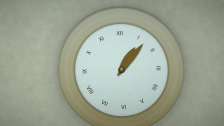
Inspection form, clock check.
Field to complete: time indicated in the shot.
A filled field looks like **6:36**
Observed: **1:07**
